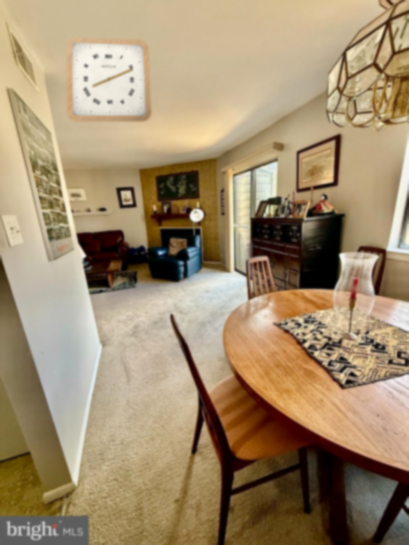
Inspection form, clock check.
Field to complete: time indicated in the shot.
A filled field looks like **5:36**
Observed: **8:11**
